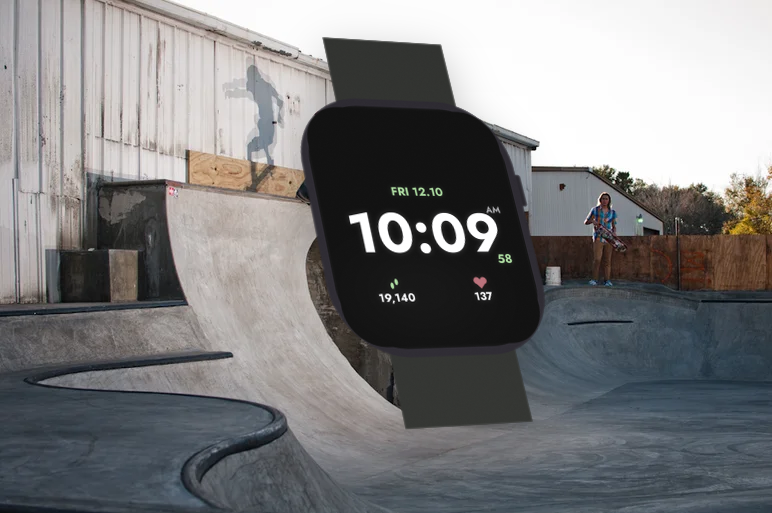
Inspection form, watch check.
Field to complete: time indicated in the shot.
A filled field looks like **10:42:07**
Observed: **10:09:58**
